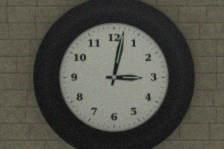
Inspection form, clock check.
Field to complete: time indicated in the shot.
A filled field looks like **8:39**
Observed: **3:02**
